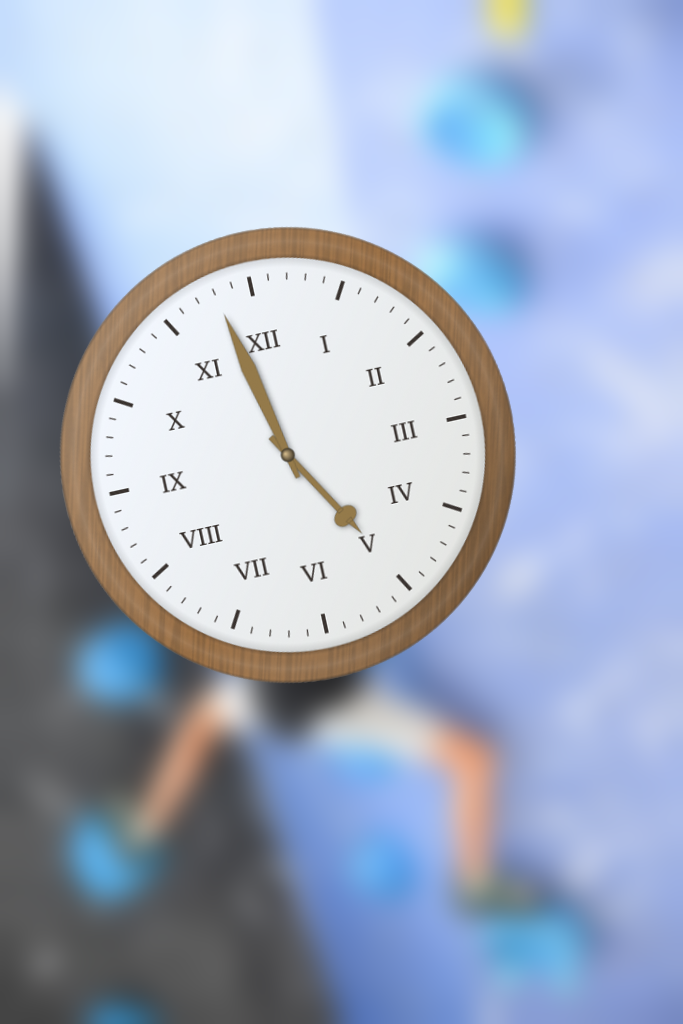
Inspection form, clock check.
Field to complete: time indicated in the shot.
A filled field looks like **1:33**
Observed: **4:58**
